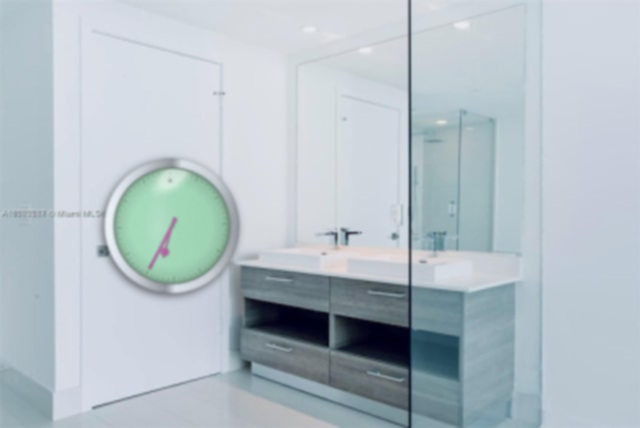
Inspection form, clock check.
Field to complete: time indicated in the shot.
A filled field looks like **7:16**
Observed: **6:35**
